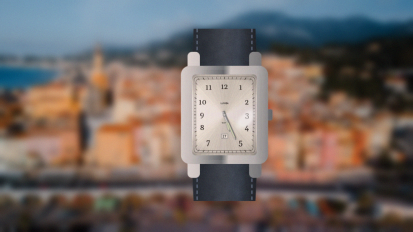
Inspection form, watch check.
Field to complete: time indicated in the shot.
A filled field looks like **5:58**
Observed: **5:26**
